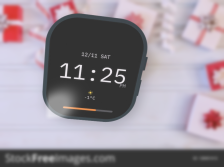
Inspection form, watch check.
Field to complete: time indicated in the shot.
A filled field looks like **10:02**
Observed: **11:25**
